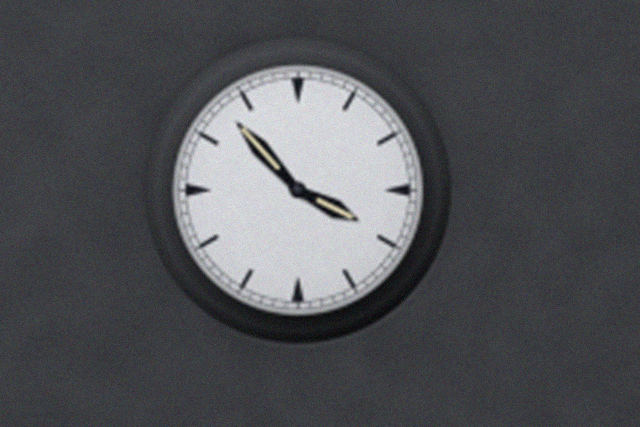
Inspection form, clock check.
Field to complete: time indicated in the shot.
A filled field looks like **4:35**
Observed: **3:53**
